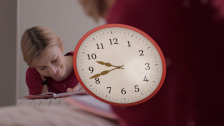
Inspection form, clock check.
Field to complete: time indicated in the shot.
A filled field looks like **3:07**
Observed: **9:42**
